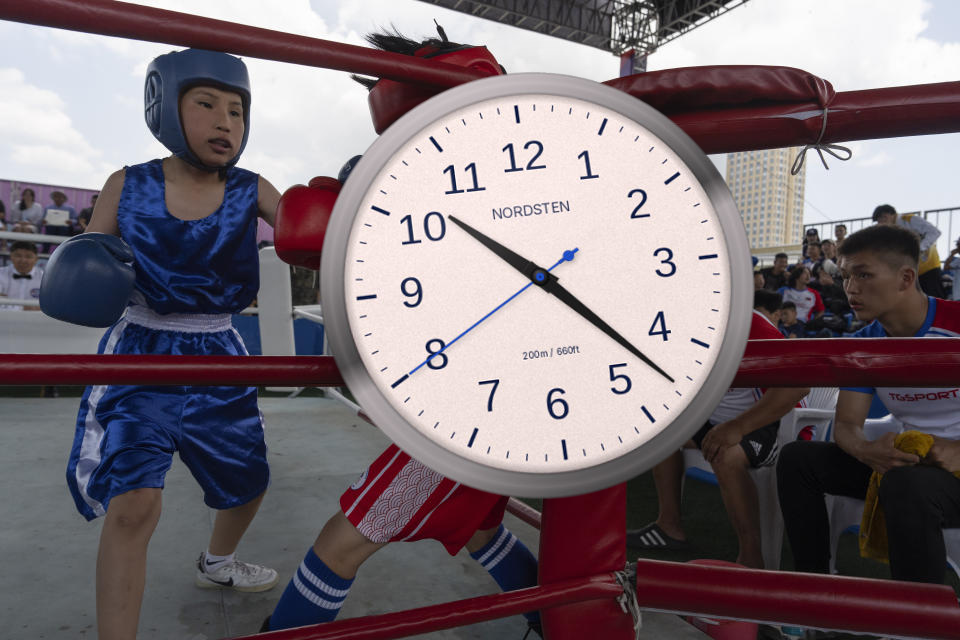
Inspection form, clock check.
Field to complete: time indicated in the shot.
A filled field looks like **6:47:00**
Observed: **10:22:40**
